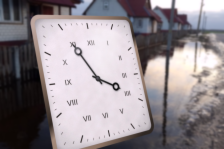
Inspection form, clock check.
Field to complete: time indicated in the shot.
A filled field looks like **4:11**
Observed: **3:55**
